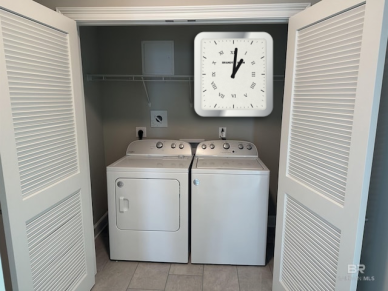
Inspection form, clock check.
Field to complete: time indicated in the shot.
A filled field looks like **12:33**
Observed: **1:01**
